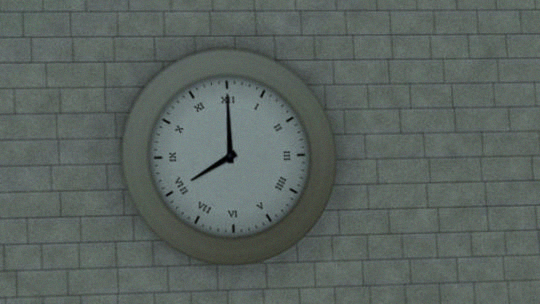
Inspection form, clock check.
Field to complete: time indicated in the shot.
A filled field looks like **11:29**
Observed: **8:00**
